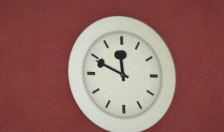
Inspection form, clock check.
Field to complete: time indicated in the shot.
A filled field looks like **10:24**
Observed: **11:49**
